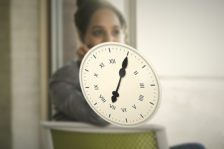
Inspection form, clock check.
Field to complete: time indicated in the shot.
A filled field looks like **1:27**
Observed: **7:05**
